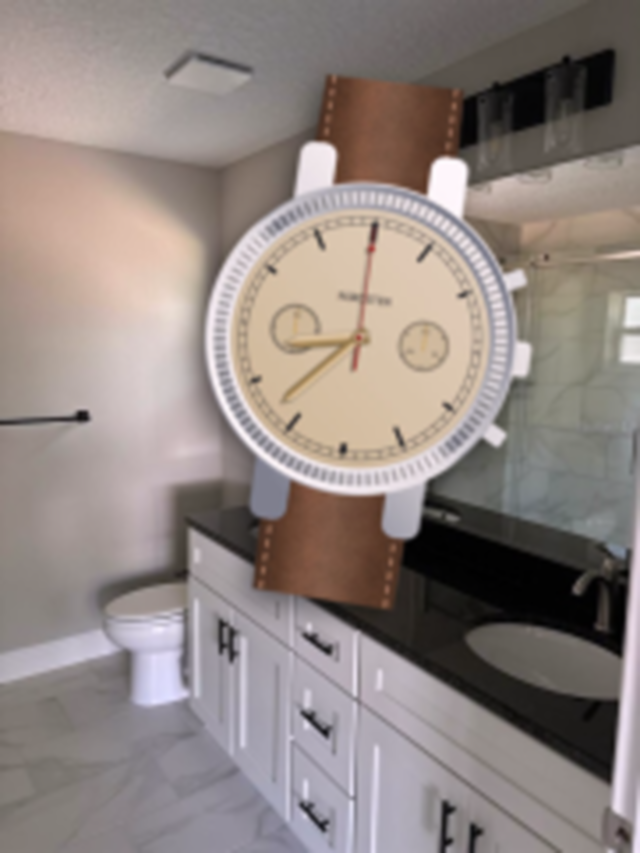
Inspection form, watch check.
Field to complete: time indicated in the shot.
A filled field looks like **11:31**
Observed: **8:37**
